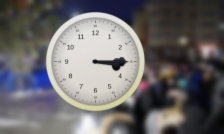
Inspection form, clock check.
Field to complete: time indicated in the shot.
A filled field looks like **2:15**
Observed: **3:15**
